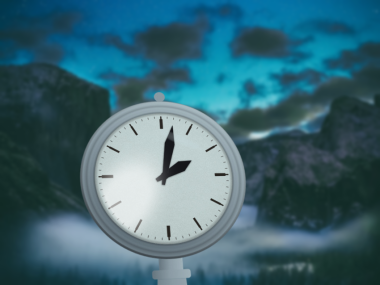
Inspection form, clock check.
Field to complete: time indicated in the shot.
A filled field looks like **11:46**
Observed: **2:02**
